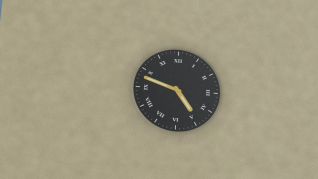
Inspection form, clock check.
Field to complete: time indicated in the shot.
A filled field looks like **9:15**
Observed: **4:48**
